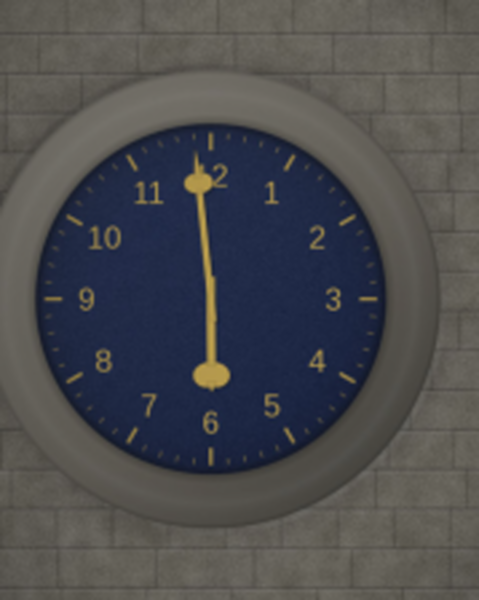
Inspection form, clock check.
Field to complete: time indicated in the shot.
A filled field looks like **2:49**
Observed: **5:59**
